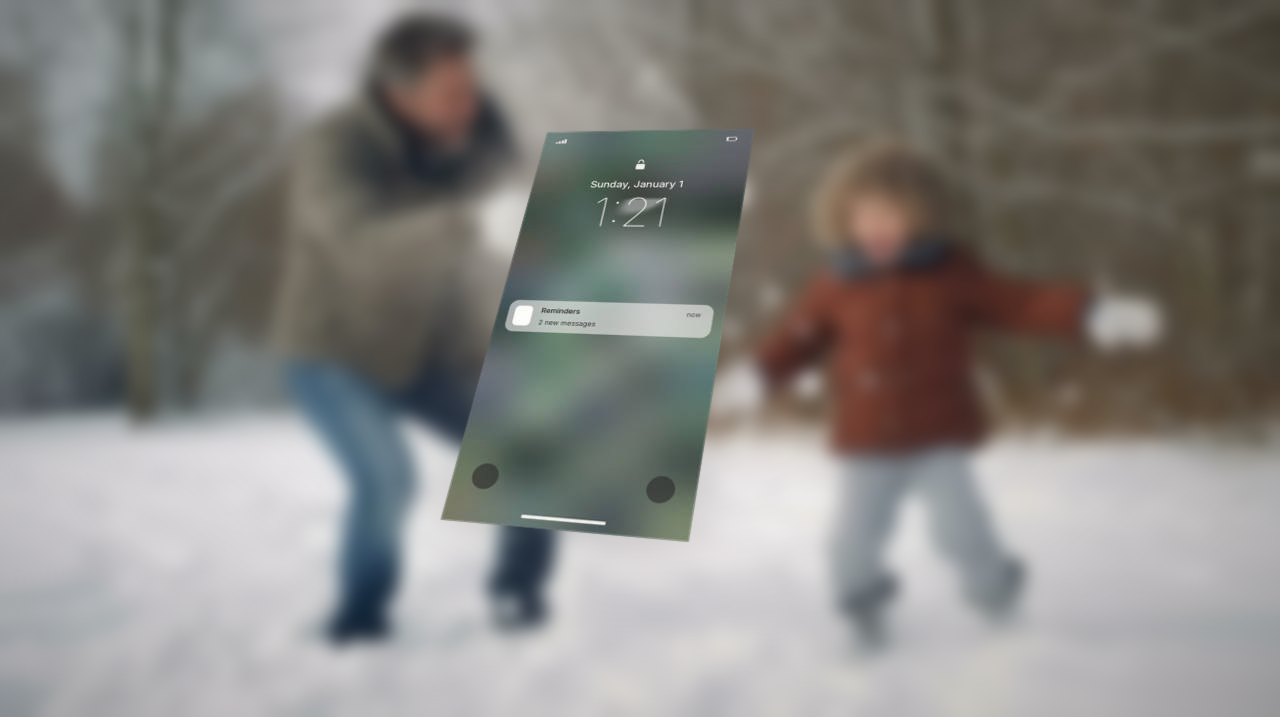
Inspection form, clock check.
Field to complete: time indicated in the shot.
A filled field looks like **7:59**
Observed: **1:21**
